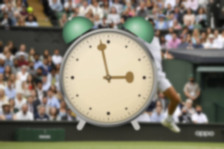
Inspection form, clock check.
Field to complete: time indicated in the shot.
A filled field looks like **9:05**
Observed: **2:58**
